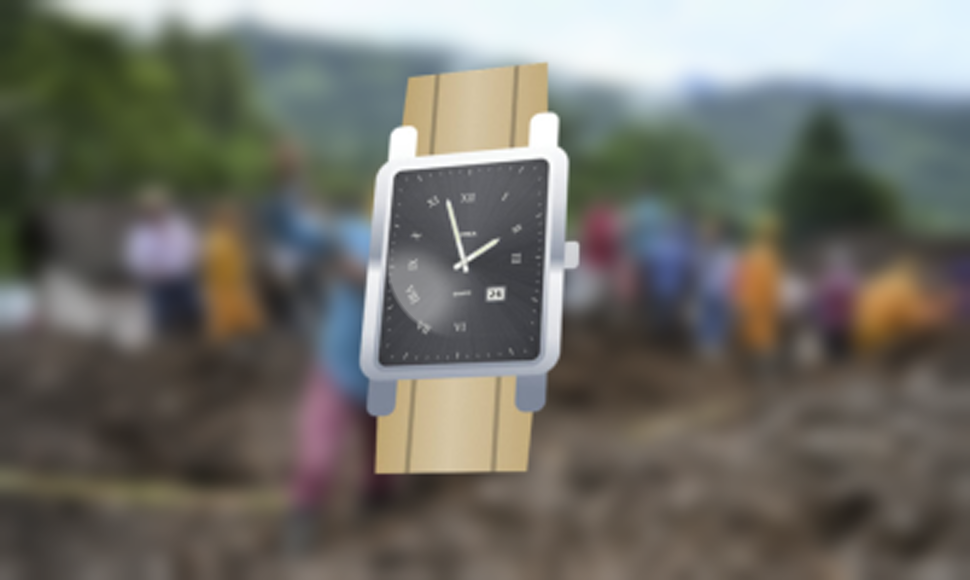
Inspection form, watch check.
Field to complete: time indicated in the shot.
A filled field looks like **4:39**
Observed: **1:57**
